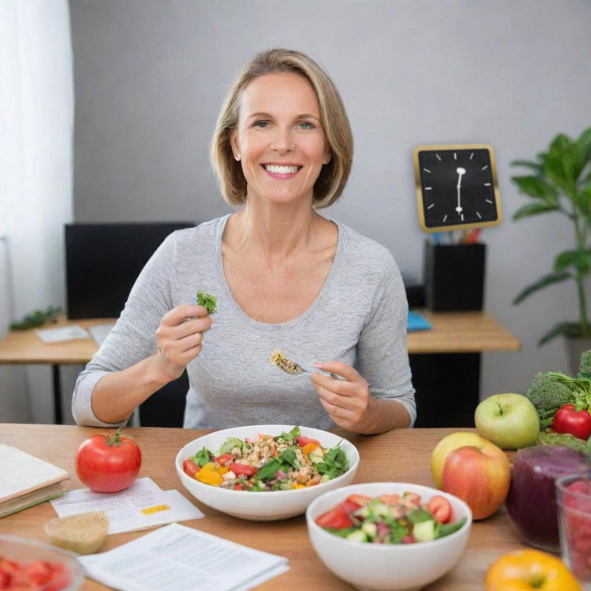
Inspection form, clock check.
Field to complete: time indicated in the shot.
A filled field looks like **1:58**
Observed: **12:31**
